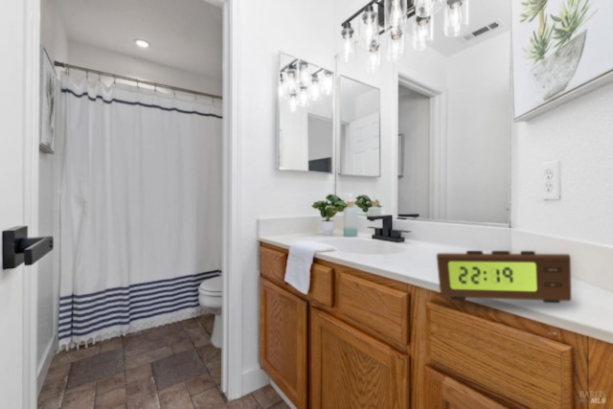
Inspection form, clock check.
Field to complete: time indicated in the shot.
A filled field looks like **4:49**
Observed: **22:19**
